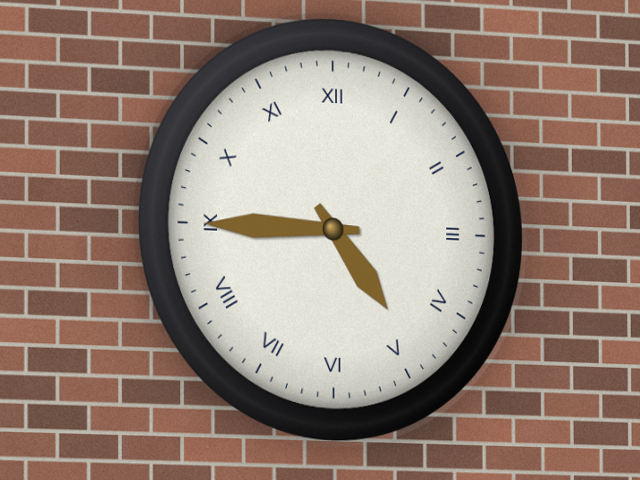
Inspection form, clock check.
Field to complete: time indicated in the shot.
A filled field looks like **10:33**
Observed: **4:45**
